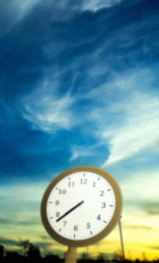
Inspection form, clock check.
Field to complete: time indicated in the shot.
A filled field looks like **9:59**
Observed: **7:38**
